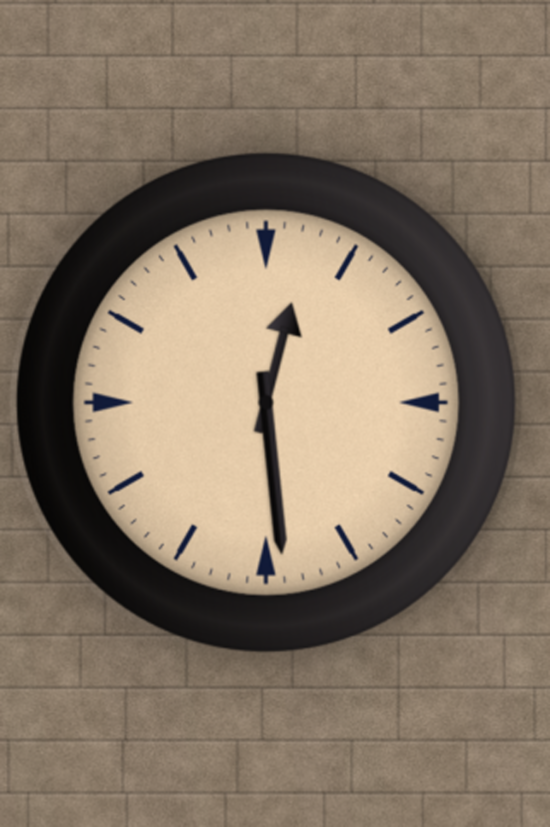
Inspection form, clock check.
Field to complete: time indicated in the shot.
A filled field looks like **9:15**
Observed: **12:29**
